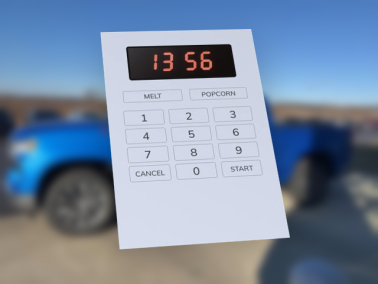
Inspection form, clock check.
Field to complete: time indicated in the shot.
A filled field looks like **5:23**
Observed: **13:56**
